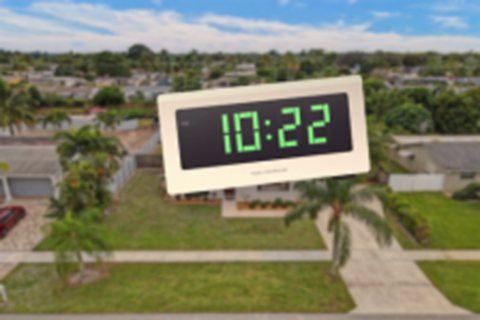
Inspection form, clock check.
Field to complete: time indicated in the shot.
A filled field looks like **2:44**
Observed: **10:22**
